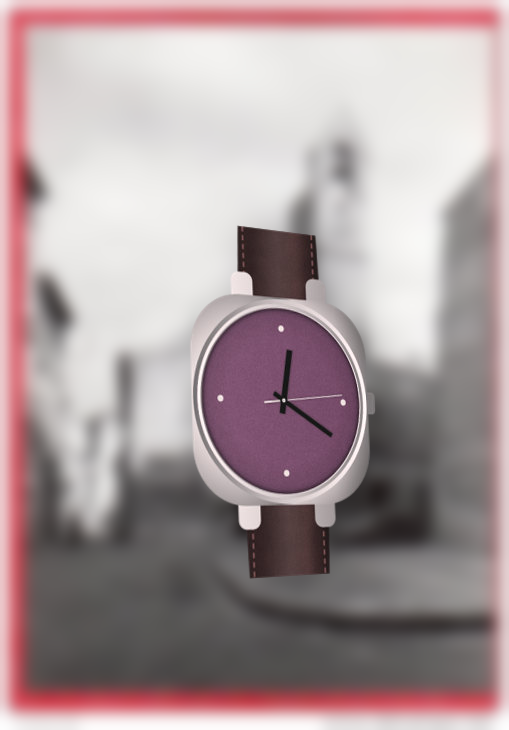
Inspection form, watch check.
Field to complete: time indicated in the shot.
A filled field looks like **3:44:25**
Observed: **12:20:14**
